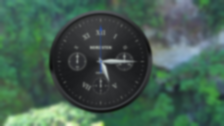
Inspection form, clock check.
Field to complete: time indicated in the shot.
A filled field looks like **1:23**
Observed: **5:15**
